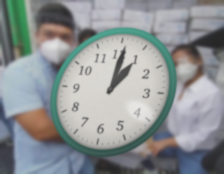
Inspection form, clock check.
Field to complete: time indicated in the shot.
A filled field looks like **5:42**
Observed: **1:01**
